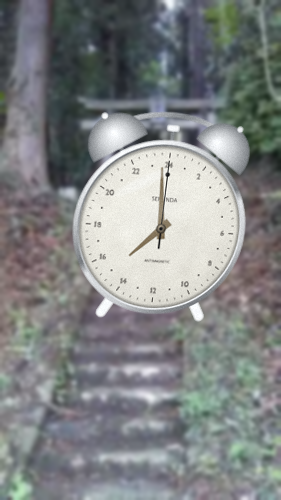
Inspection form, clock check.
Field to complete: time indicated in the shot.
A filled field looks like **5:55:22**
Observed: **14:59:00**
